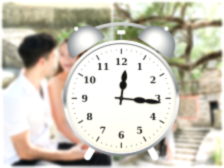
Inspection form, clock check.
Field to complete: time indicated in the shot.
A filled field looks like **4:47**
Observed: **12:16**
